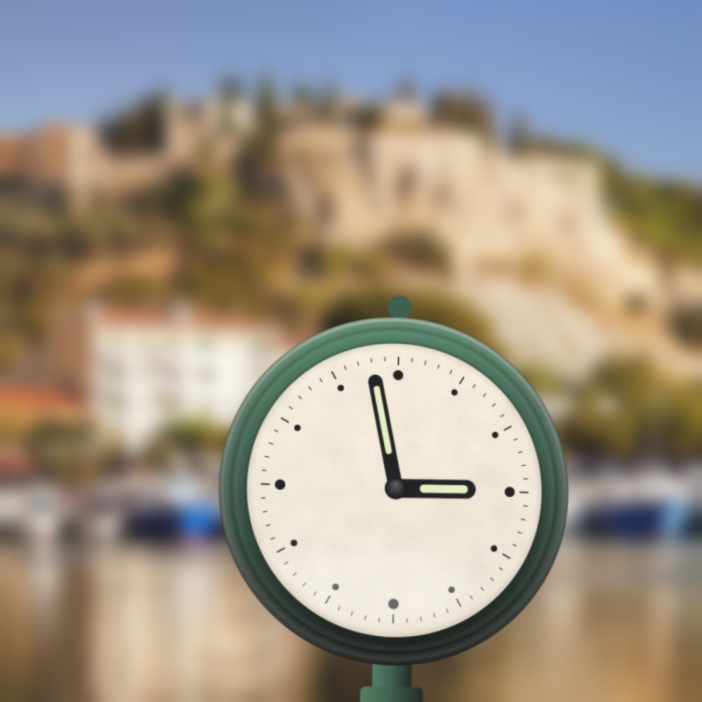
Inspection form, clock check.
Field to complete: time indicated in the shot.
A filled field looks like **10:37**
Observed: **2:58**
